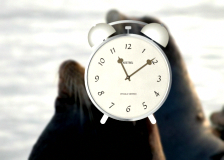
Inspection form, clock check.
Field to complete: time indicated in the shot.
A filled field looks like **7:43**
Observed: **11:09**
